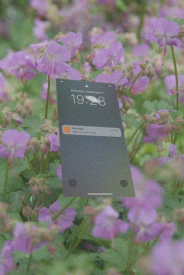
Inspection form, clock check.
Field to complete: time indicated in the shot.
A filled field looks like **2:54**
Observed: **19:28**
